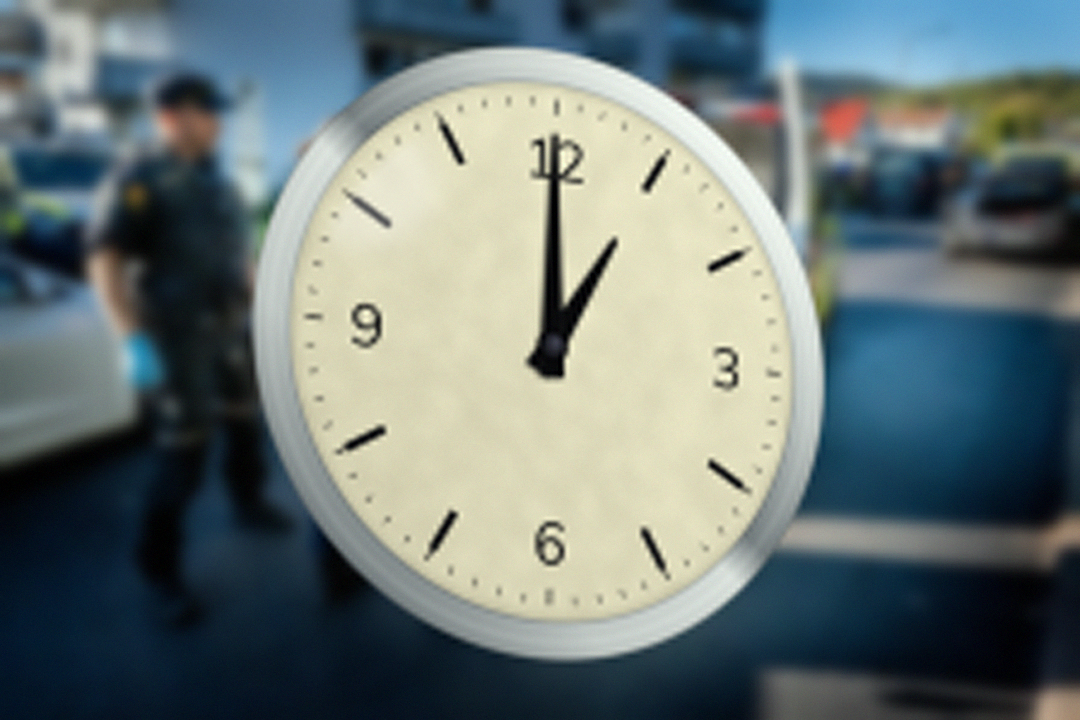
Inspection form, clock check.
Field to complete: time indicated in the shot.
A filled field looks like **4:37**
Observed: **1:00**
